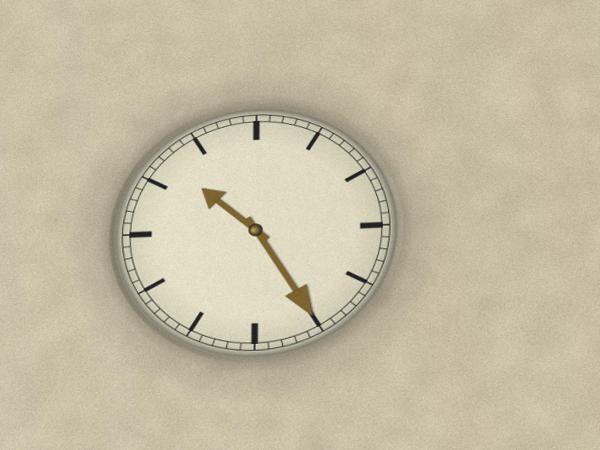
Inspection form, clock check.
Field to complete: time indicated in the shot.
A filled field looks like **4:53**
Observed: **10:25**
